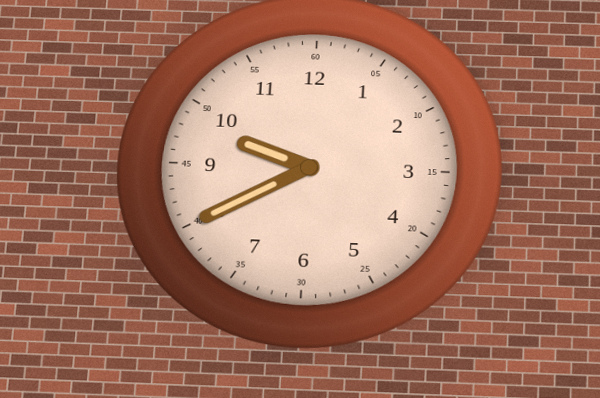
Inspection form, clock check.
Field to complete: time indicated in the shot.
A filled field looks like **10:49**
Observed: **9:40**
